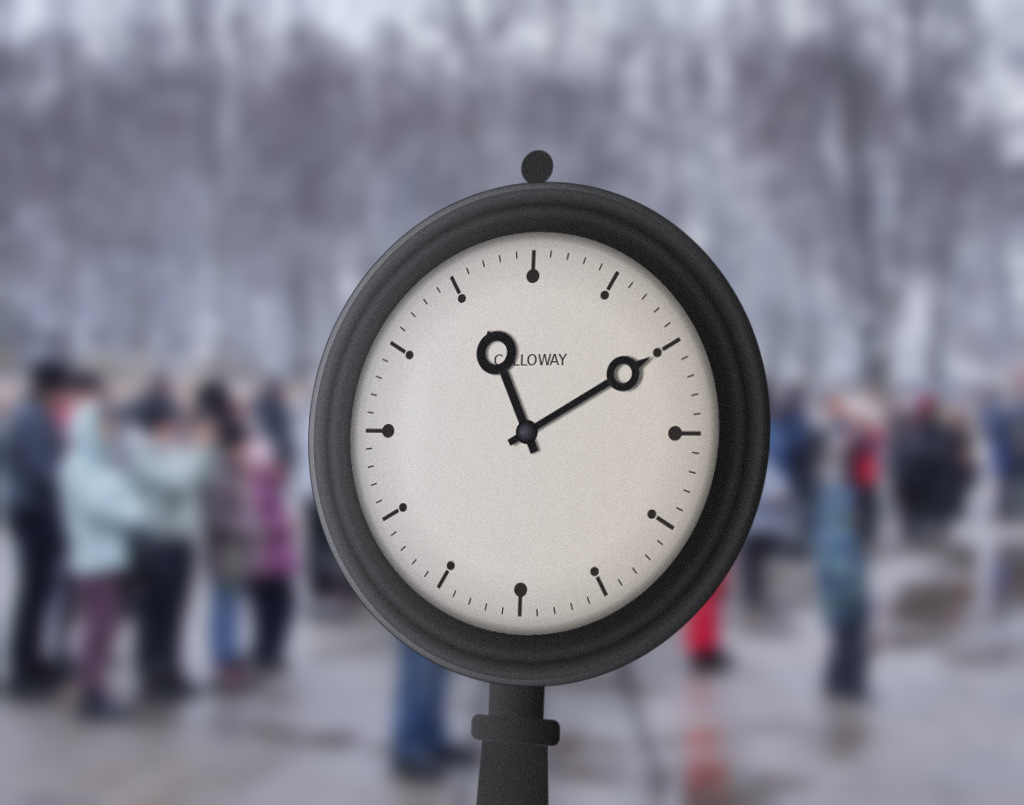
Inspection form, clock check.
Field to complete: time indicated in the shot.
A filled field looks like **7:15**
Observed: **11:10**
